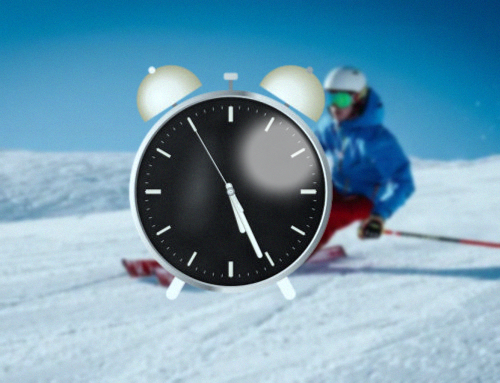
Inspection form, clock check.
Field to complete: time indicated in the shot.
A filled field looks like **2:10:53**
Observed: **5:25:55**
